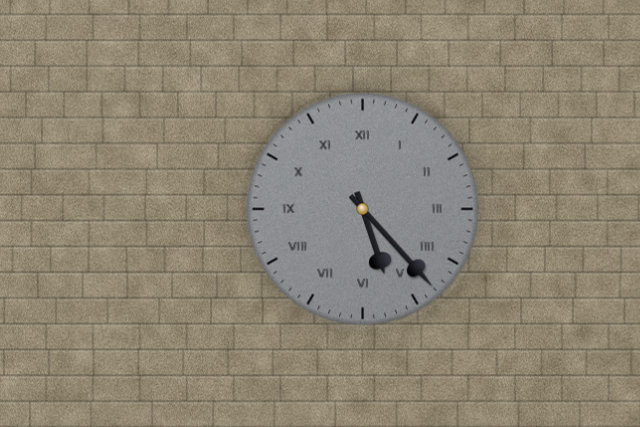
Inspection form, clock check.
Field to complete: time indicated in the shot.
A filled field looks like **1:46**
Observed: **5:23**
